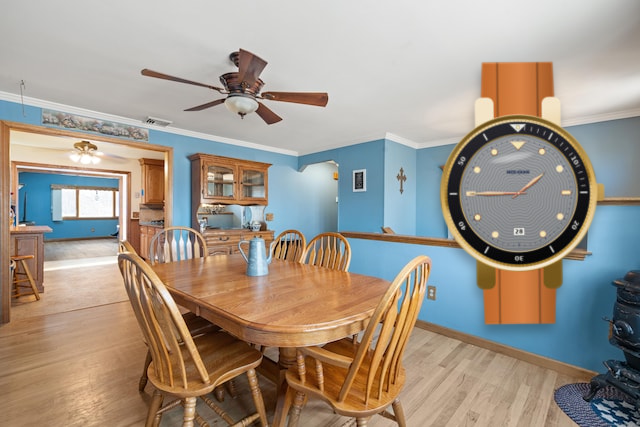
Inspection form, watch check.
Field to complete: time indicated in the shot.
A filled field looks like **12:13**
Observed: **1:45**
